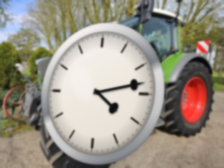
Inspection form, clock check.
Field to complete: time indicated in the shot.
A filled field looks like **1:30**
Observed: **4:13**
